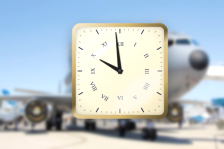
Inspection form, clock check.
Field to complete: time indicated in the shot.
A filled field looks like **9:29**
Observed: **9:59**
